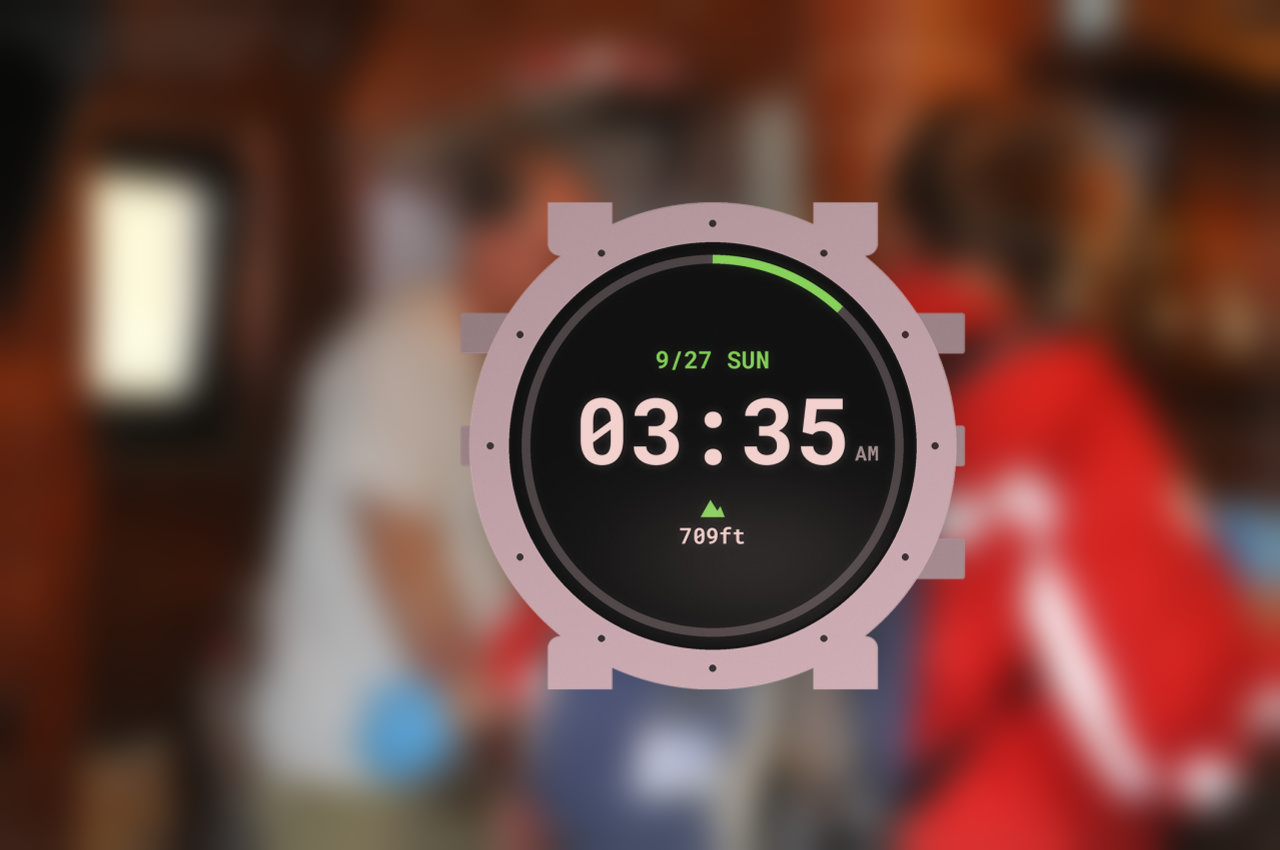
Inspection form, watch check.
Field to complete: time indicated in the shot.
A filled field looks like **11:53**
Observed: **3:35**
